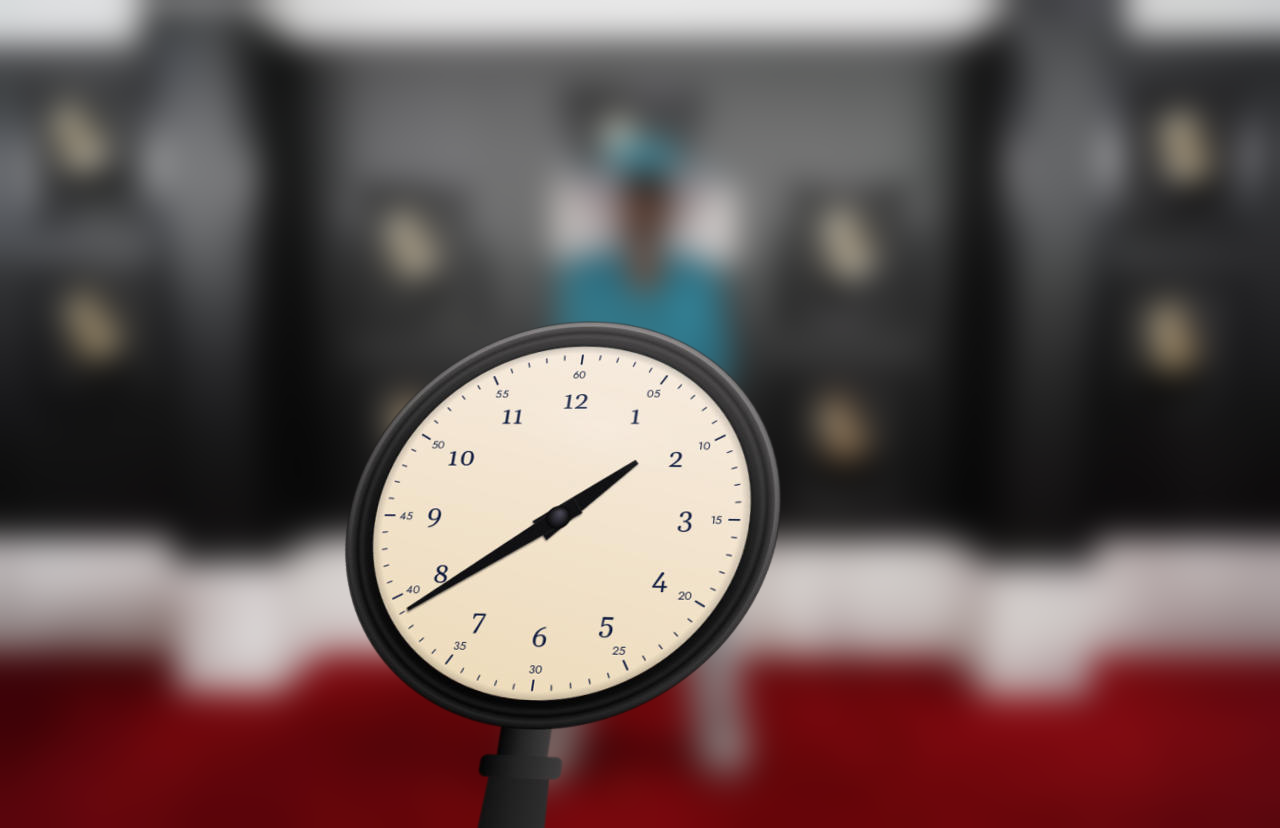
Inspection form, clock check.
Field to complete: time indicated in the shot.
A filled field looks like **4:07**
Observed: **1:39**
